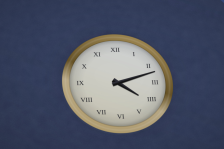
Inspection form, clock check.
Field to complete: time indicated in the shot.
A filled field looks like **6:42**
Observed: **4:12**
